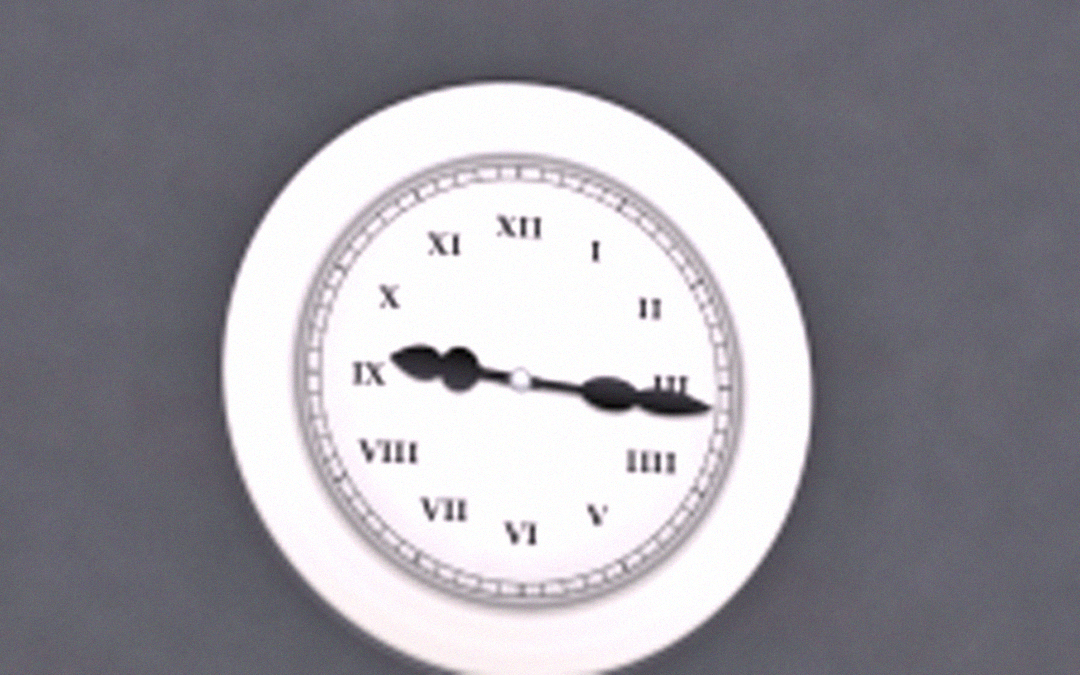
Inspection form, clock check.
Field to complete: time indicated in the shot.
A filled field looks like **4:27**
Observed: **9:16**
